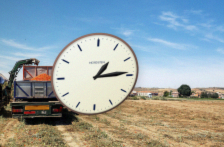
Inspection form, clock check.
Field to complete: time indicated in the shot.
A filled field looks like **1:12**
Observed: **1:14**
